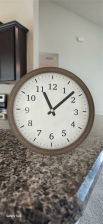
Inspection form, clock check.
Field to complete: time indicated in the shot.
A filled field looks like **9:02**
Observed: **11:08**
